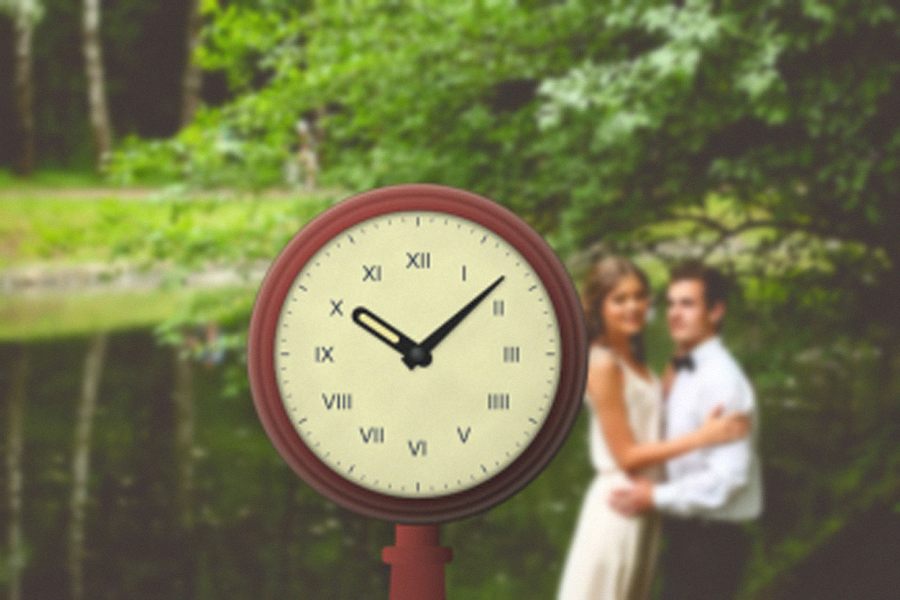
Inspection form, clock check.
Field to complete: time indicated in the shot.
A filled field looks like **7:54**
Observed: **10:08**
